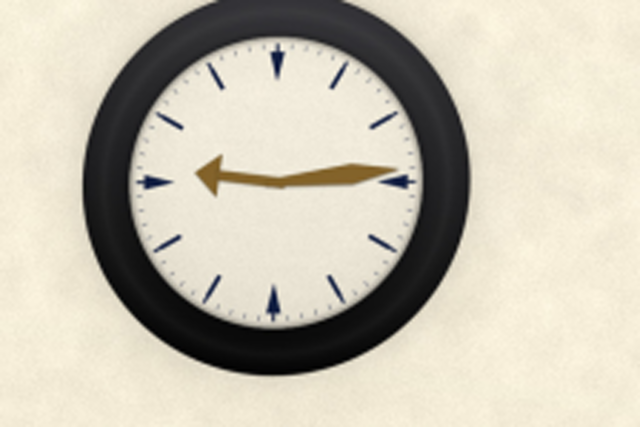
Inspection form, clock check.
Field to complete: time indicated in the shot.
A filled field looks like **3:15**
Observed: **9:14**
